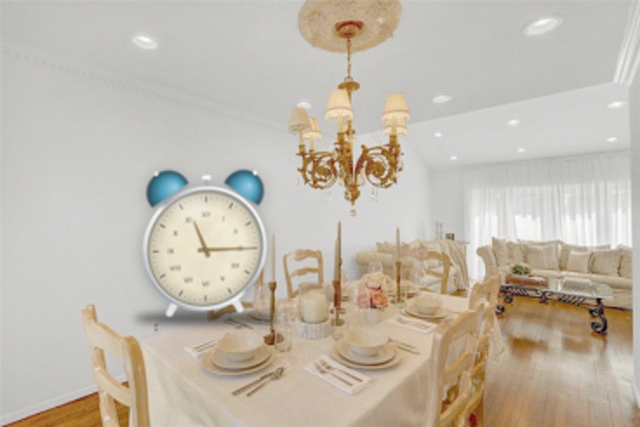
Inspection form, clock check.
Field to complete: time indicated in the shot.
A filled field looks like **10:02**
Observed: **11:15**
